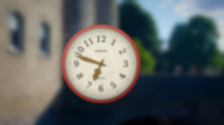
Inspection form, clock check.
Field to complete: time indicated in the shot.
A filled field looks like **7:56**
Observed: **6:48**
